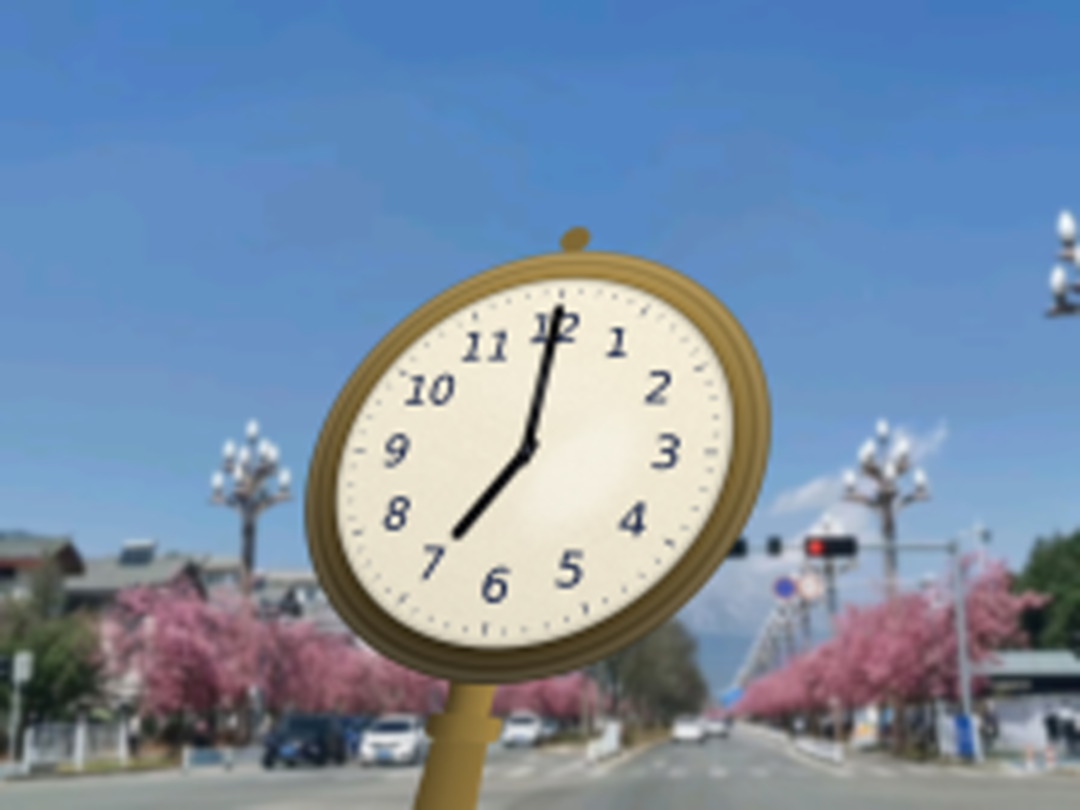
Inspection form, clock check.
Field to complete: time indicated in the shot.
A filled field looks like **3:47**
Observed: **7:00**
